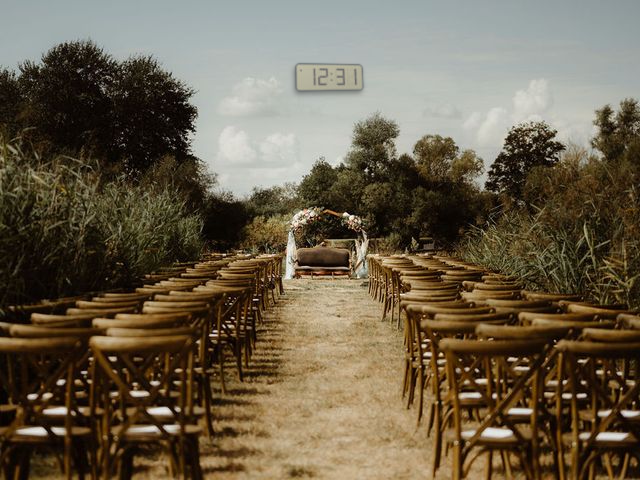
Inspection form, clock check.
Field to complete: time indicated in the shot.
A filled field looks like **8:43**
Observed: **12:31**
